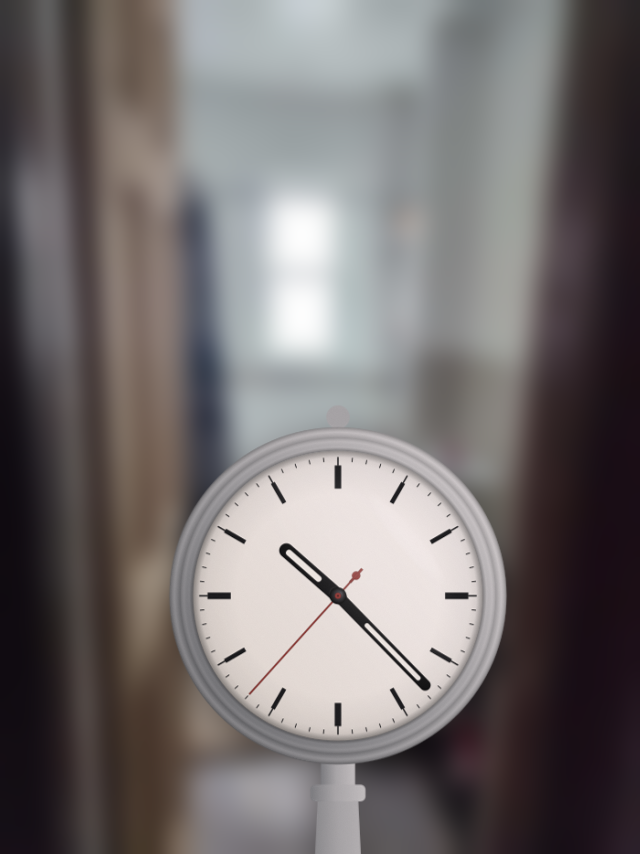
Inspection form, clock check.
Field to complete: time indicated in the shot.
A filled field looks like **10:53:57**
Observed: **10:22:37**
